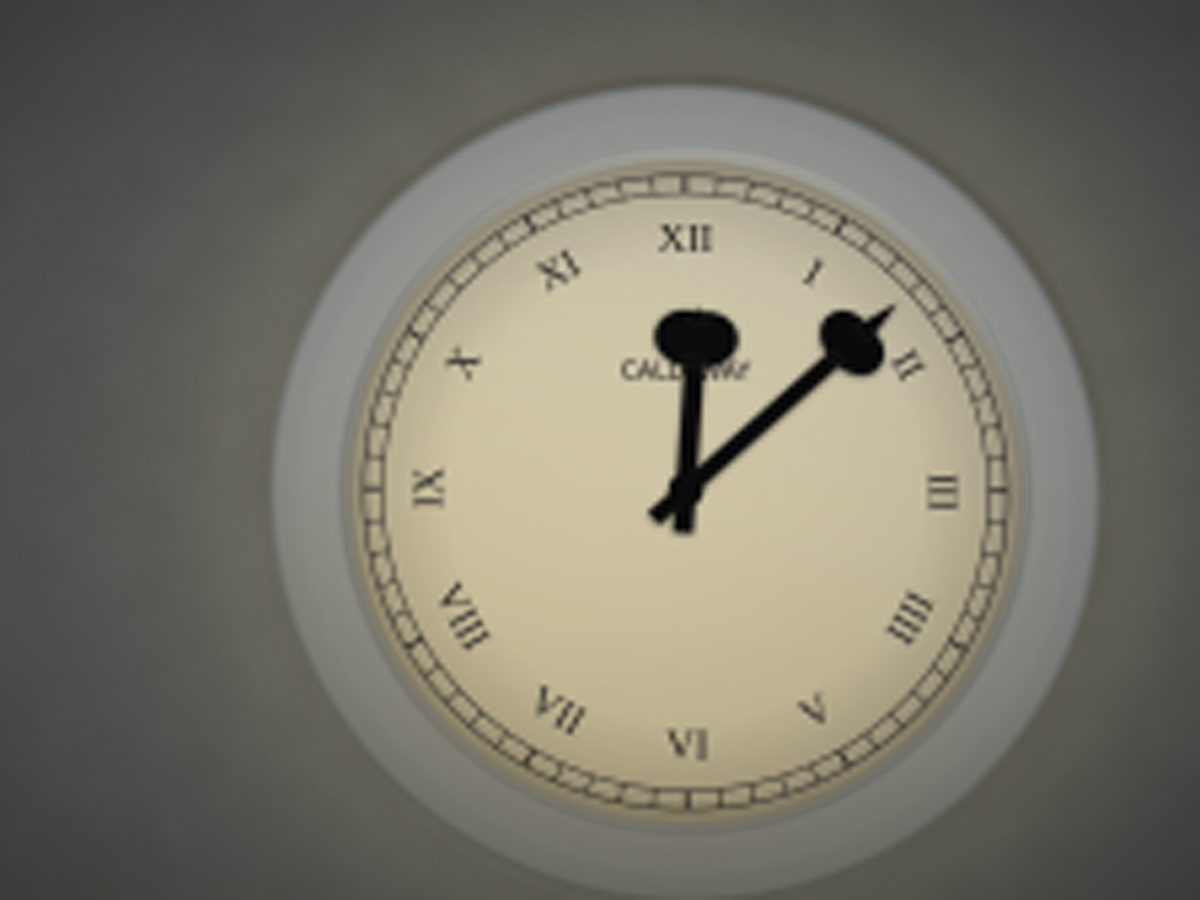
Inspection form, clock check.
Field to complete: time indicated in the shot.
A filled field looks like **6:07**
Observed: **12:08**
